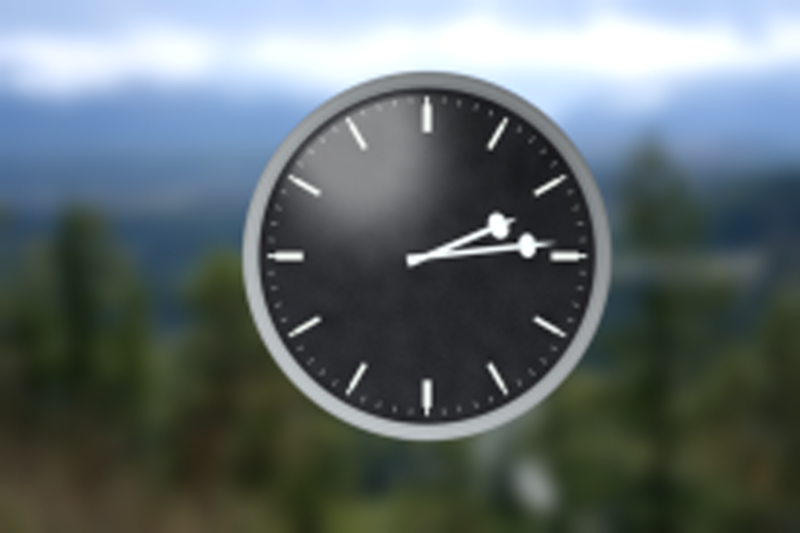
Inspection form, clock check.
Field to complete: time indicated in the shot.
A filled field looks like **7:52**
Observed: **2:14**
